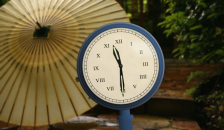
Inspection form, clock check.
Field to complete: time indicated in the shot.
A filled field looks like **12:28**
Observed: **11:30**
